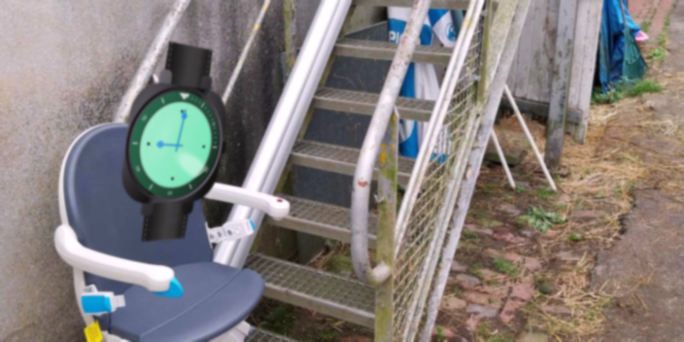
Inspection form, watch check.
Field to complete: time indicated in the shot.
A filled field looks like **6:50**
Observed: **9:01**
